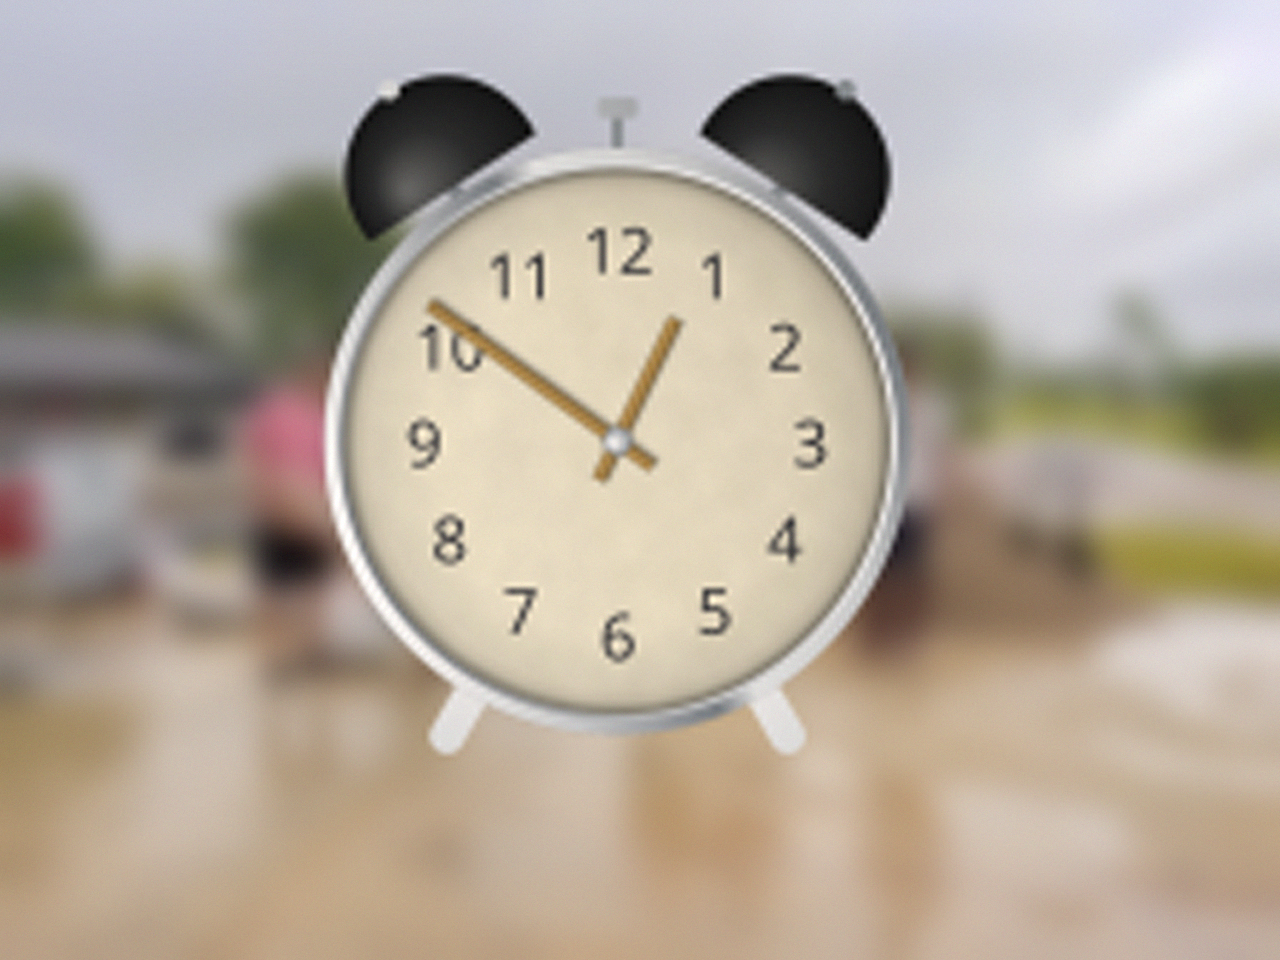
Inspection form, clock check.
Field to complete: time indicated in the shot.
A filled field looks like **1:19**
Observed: **12:51**
